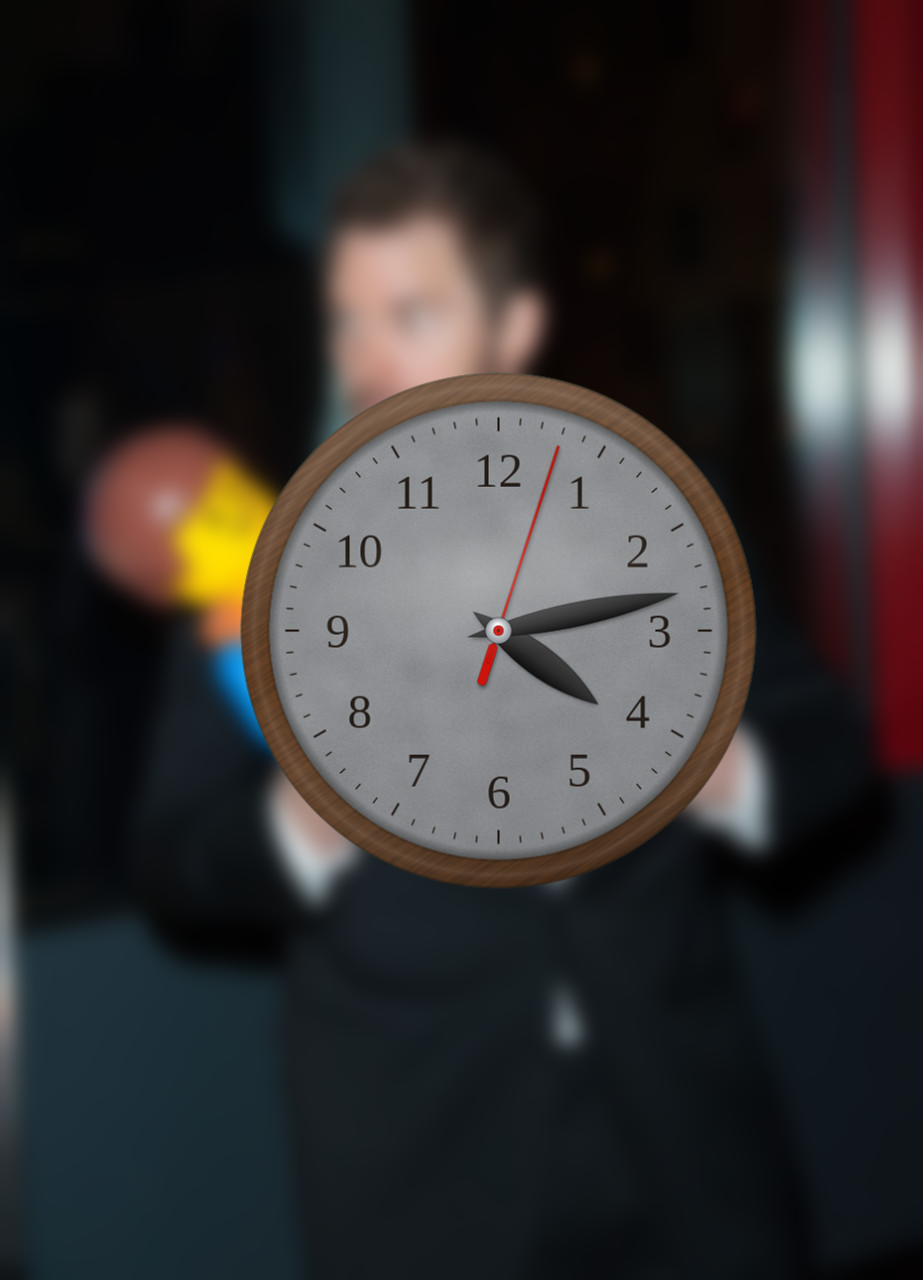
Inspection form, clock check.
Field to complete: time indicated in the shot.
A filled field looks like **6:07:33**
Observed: **4:13:03**
